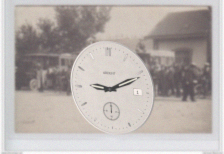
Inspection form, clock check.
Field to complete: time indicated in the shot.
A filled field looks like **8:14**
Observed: **9:11**
